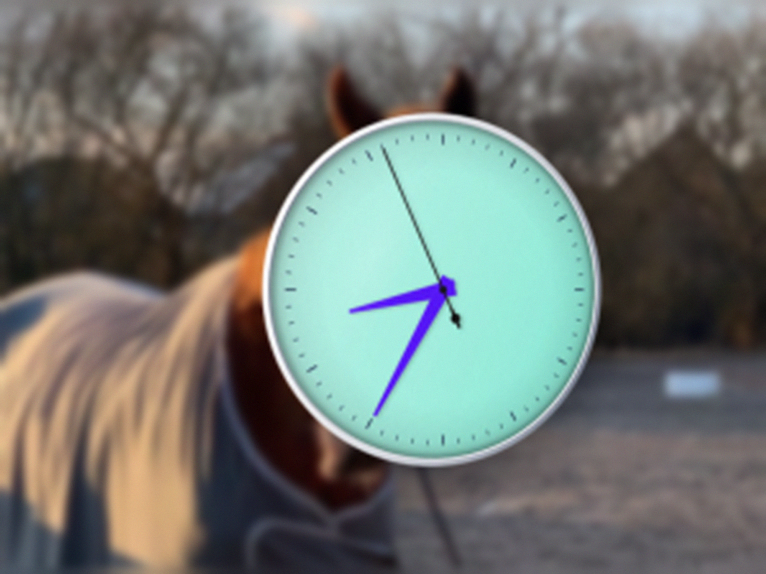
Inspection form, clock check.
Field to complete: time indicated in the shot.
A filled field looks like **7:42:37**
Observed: **8:34:56**
